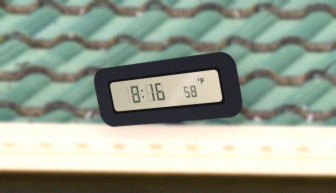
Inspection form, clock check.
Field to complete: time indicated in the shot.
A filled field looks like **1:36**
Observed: **8:16**
